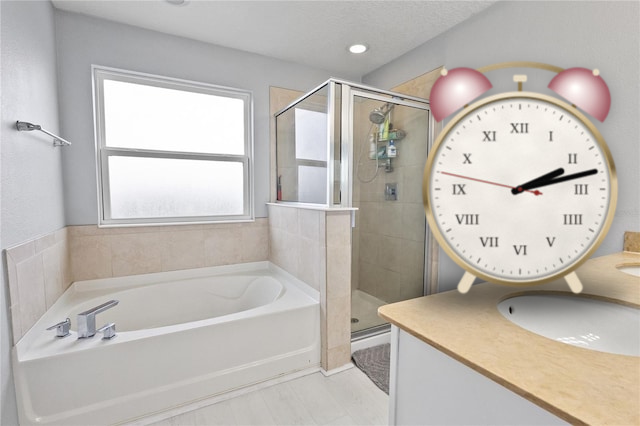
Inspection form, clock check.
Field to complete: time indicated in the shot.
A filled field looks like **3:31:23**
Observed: **2:12:47**
